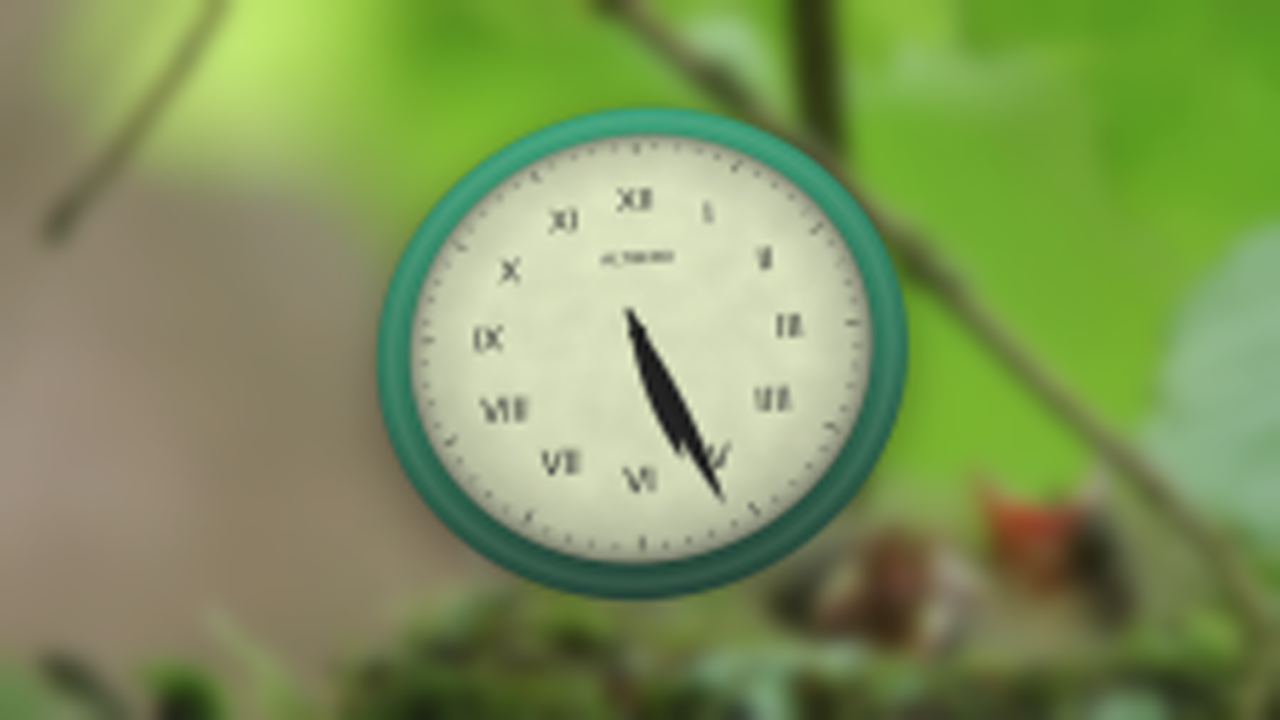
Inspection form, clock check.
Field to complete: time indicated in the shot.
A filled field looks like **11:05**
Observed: **5:26**
